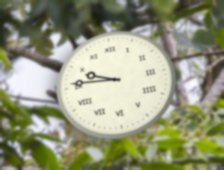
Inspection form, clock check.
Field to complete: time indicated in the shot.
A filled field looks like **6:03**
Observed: **9:46**
